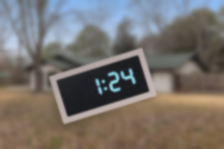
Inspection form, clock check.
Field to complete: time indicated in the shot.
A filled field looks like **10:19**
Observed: **1:24**
